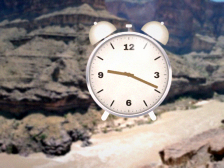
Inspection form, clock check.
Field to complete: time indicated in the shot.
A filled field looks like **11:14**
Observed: **9:19**
